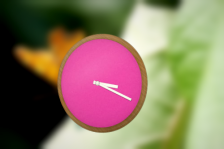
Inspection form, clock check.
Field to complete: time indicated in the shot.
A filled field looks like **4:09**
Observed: **3:19**
